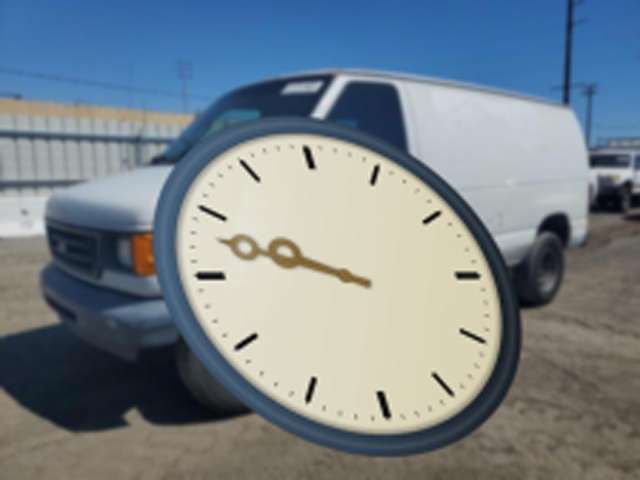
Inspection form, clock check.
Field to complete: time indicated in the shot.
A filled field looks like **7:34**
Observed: **9:48**
